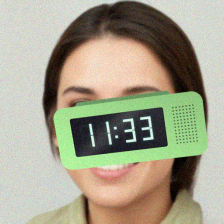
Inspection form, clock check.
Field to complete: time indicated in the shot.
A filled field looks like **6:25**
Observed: **11:33**
